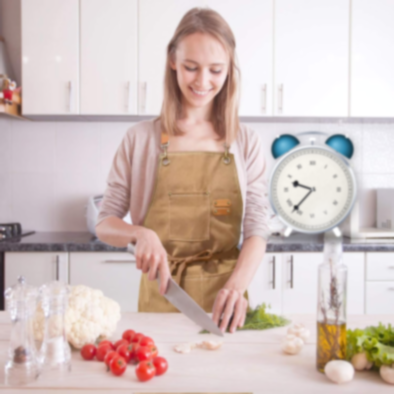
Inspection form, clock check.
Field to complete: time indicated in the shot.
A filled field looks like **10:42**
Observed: **9:37**
